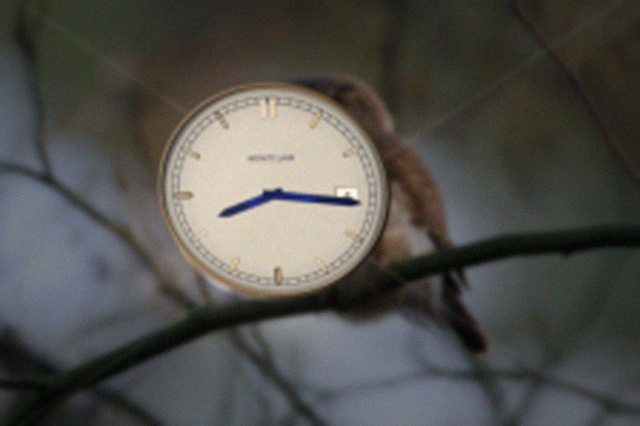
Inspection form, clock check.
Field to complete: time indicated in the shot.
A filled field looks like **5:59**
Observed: **8:16**
